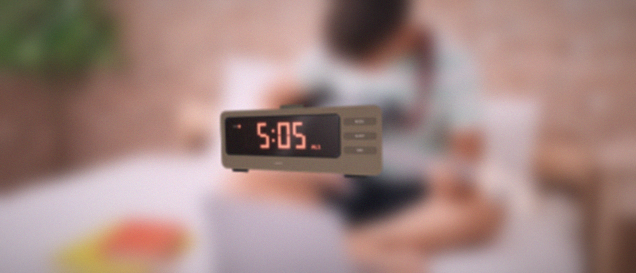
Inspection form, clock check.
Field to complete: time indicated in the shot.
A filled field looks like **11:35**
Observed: **5:05**
